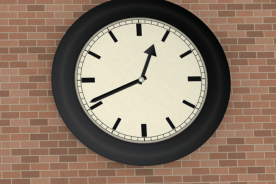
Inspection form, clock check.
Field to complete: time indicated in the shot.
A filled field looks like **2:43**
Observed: **12:41**
